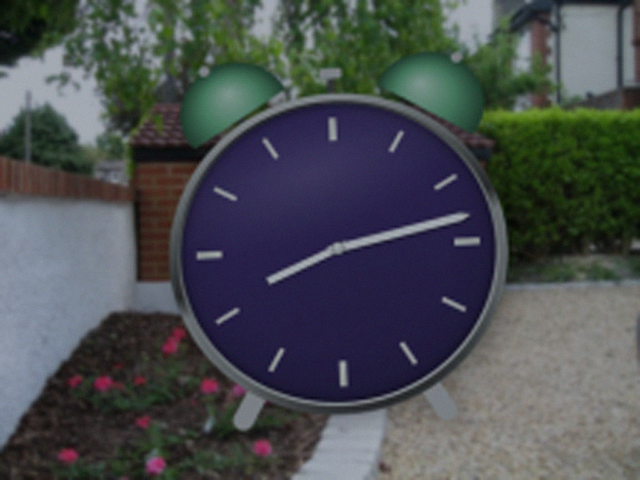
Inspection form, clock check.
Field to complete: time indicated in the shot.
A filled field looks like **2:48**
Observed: **8:13**
